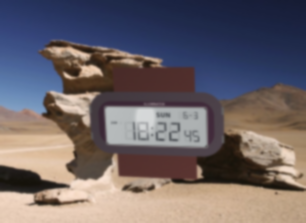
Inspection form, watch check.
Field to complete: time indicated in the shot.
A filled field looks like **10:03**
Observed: **18:22**
